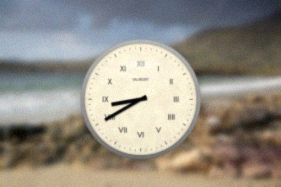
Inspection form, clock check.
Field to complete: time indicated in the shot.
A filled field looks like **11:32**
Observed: **8:40**
